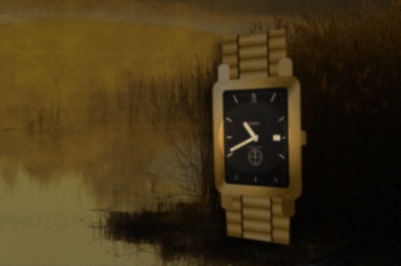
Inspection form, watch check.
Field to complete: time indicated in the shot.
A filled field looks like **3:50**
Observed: **10:41**
